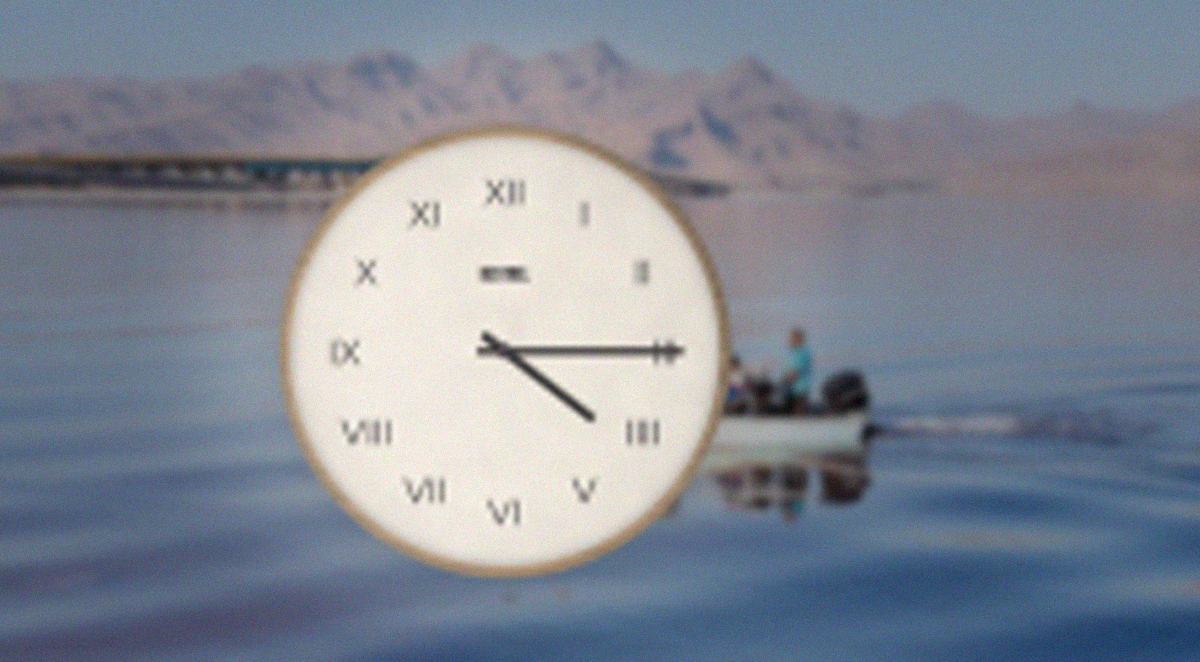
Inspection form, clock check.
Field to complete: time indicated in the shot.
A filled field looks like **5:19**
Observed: **4:15**
